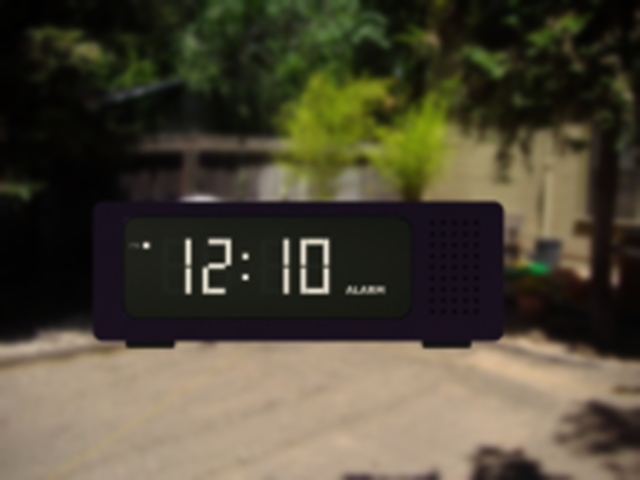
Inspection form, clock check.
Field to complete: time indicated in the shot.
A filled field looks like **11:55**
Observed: **12:10**
